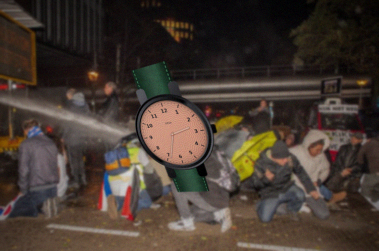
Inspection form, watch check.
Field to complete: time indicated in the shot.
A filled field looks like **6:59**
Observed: **2:34**
